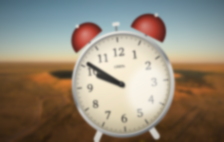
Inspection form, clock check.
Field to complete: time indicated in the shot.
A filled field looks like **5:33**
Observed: **9:51**
